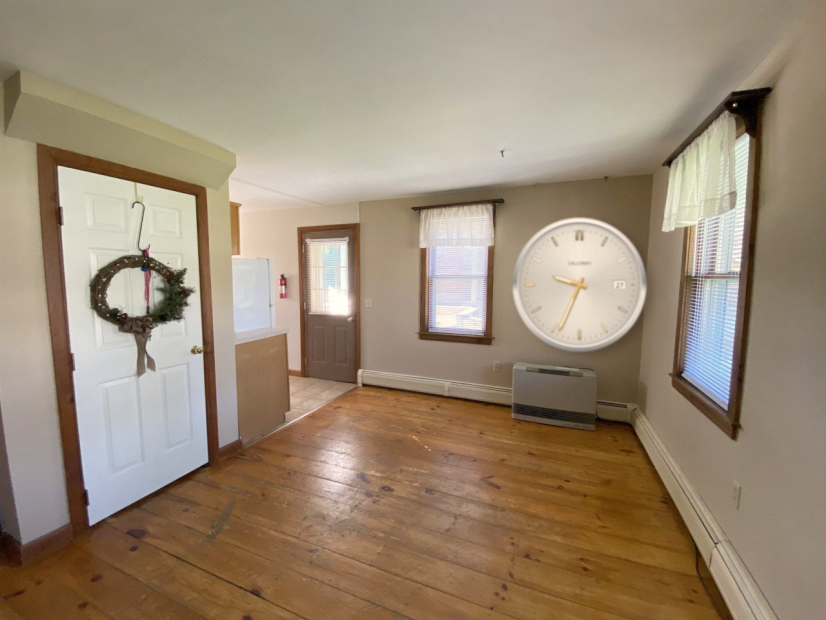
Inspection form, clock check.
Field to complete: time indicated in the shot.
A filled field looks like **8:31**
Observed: **9:34**
